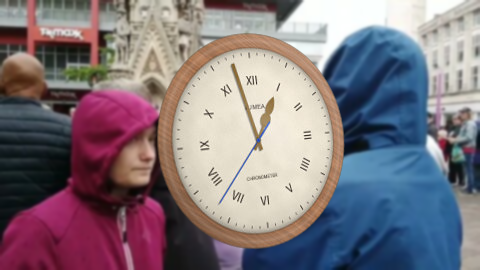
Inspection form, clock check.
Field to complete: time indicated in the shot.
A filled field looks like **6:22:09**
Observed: **12:57:37**
